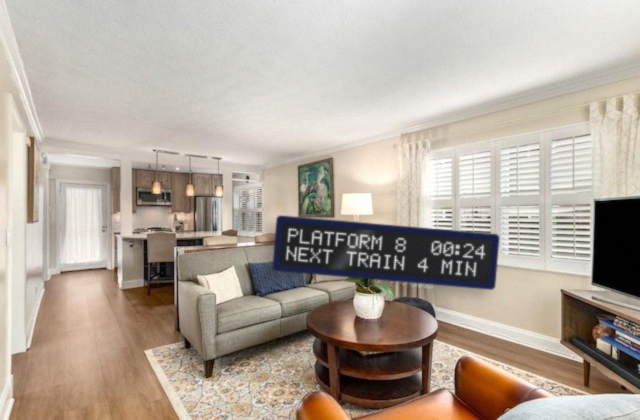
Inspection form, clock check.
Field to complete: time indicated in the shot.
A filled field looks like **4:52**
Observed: **0:24**
